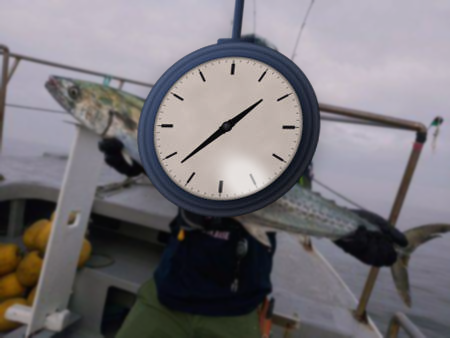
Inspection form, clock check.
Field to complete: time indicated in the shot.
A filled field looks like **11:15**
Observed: **1:38**
